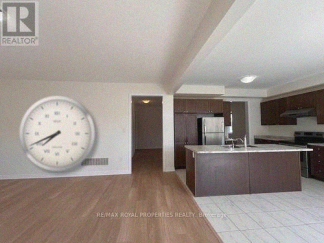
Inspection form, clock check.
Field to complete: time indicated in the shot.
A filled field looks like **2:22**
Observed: **7:41**
